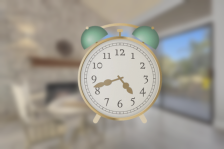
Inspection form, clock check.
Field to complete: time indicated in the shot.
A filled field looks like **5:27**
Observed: **4:42**
